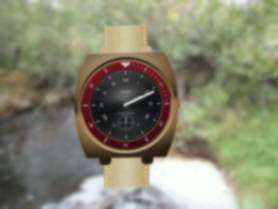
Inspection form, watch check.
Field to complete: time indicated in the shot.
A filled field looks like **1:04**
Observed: **2:11**
